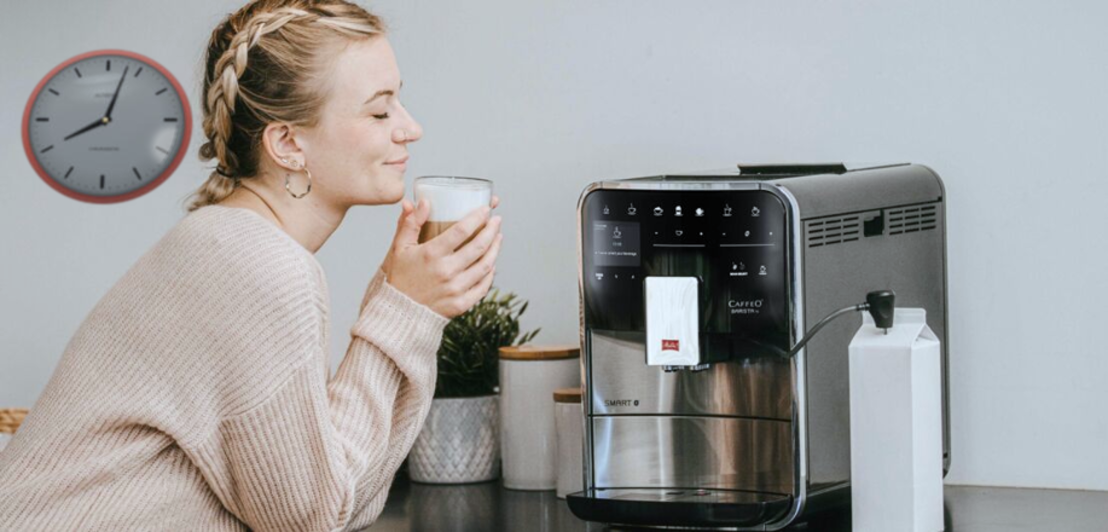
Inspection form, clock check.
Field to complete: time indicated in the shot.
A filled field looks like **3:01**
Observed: **8:03**
